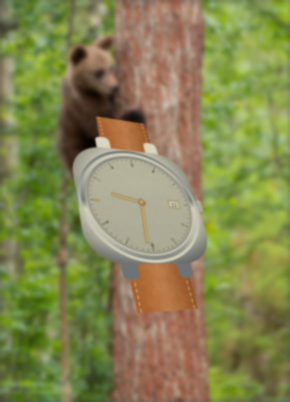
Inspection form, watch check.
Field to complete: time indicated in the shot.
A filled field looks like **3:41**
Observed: **9:31**
